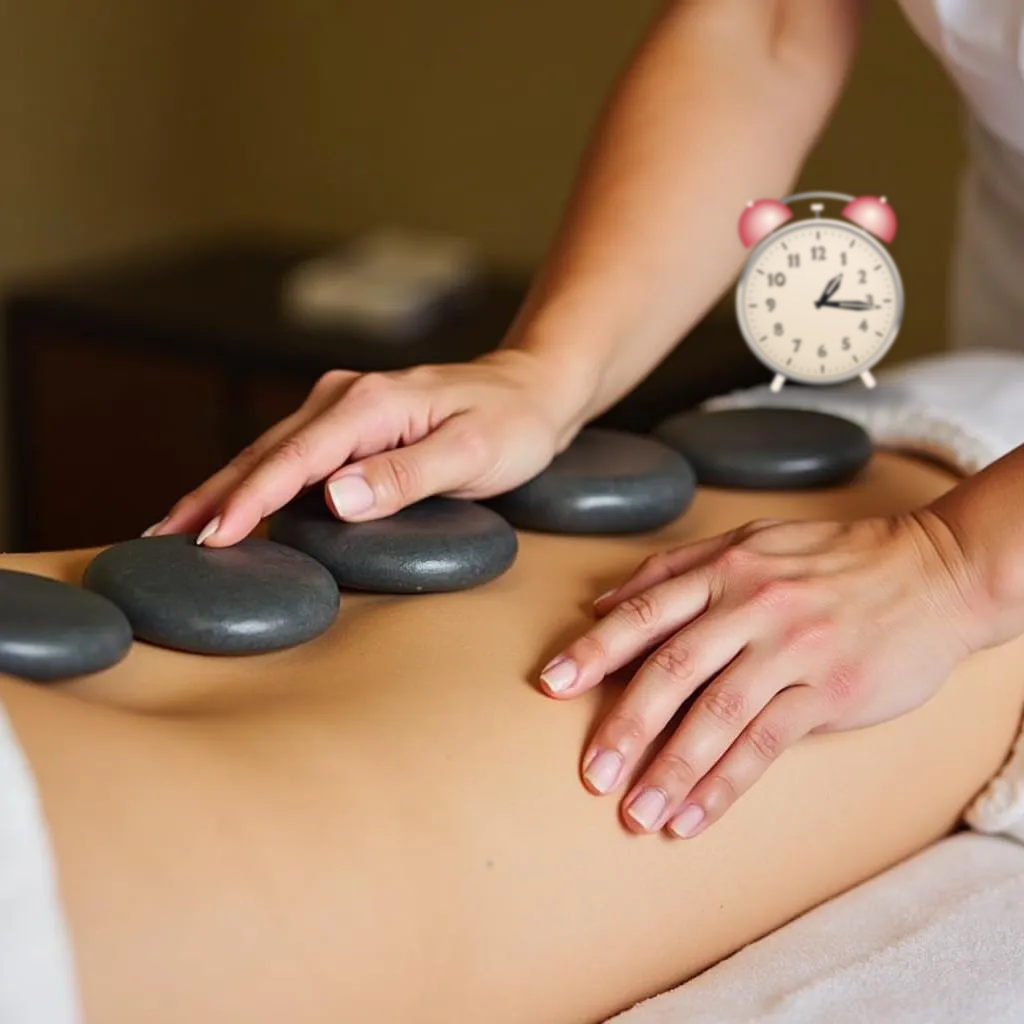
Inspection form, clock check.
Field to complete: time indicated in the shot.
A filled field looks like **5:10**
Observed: **1:16**
